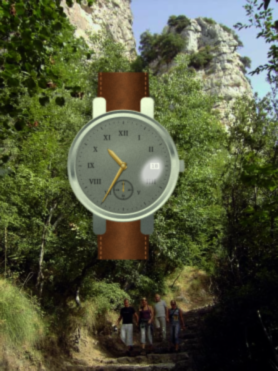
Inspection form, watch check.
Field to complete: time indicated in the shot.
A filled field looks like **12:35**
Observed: **10:35**
